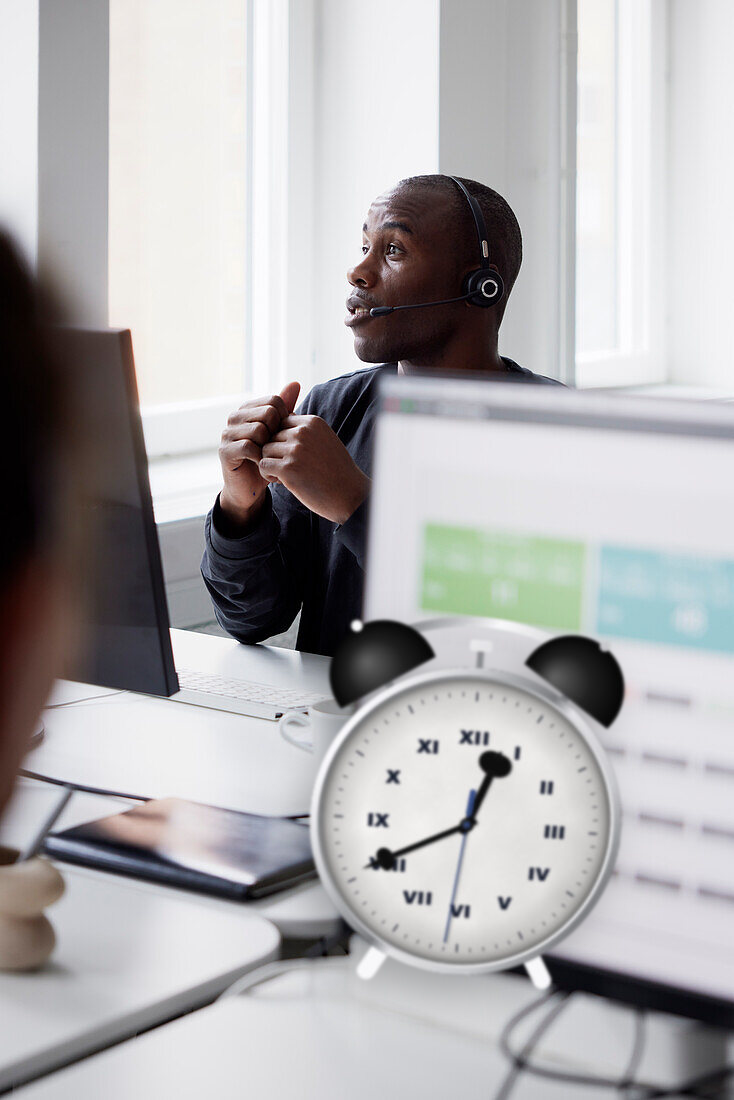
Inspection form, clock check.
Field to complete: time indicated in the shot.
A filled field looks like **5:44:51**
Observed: **12:40:31**
